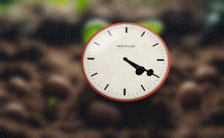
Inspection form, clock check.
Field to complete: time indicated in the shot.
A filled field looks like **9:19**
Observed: **4:20**
